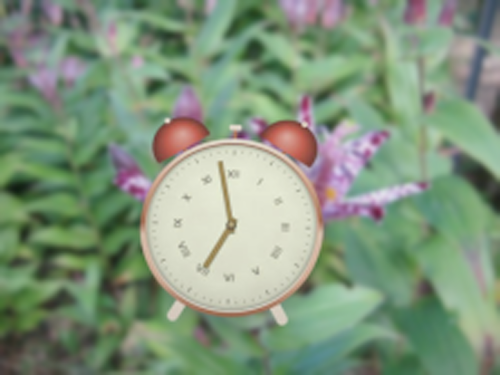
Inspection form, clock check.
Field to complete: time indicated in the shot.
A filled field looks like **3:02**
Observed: **6:58**
